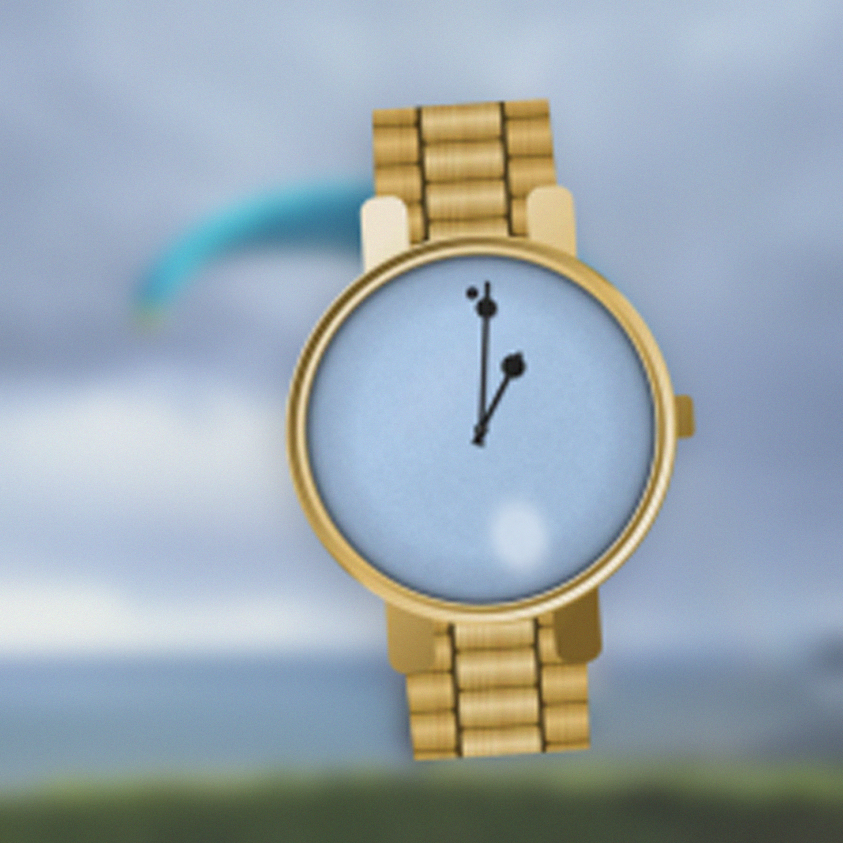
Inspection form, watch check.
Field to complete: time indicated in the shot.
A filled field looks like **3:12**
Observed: **1:01**
